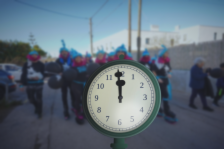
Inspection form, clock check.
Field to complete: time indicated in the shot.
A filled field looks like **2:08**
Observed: **11:59**
